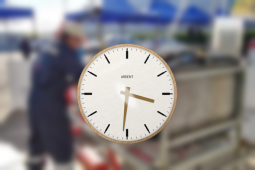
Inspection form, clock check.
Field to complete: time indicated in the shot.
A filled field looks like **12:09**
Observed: **3:31**
